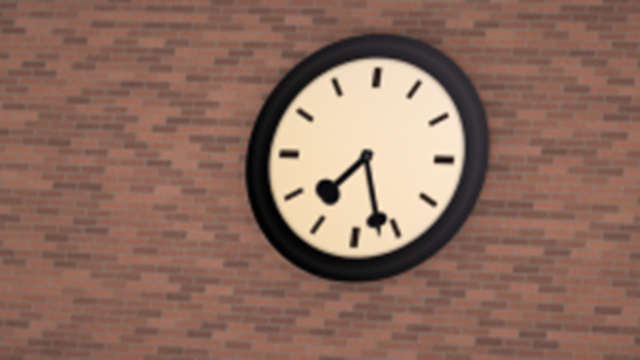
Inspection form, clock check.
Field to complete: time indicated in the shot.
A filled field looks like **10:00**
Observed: **7:27**
